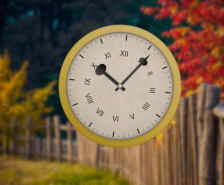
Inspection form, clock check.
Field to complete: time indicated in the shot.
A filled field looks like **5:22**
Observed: **10:06**
